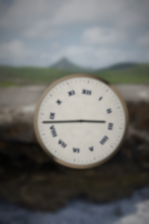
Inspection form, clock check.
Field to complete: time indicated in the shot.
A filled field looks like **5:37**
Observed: **2:43**
